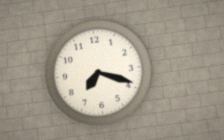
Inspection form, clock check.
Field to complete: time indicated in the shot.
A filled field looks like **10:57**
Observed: **7:19**
